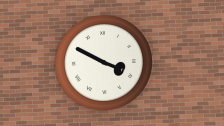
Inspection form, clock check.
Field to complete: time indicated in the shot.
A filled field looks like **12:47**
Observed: **3:50**
